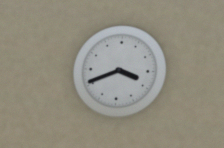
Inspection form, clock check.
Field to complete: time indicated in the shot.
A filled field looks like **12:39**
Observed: **3:41**
